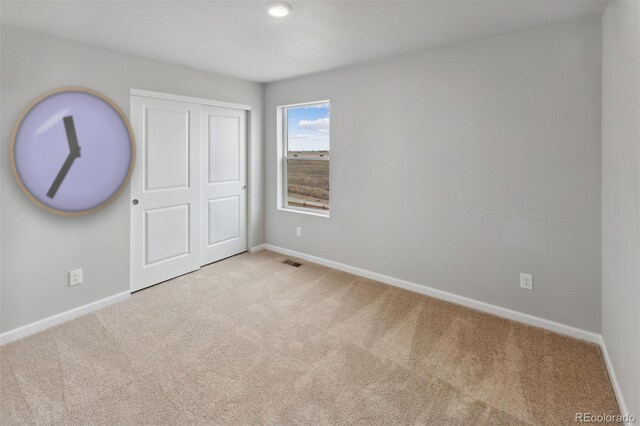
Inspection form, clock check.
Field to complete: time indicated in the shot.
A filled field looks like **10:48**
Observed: **11:35**
